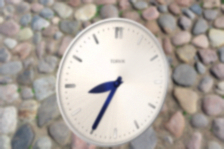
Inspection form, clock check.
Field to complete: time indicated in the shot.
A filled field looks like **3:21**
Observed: **8:35**
